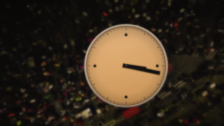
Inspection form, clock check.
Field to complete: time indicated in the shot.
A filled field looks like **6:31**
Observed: **3:17**
